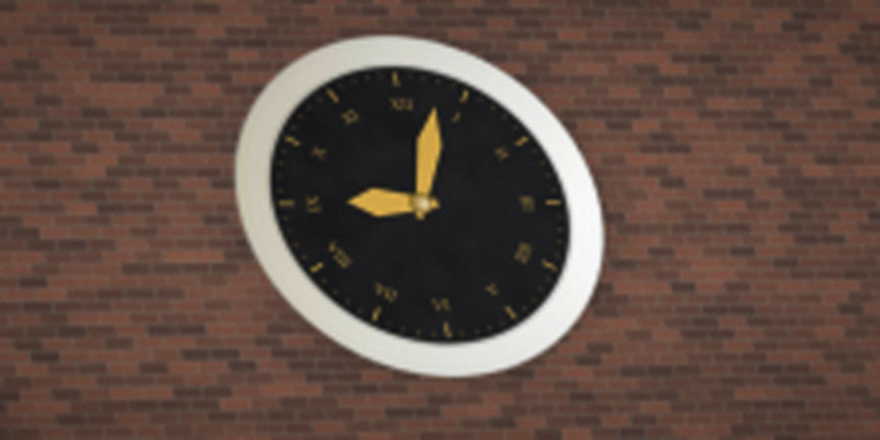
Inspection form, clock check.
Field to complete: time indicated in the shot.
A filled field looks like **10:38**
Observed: **9:03**
